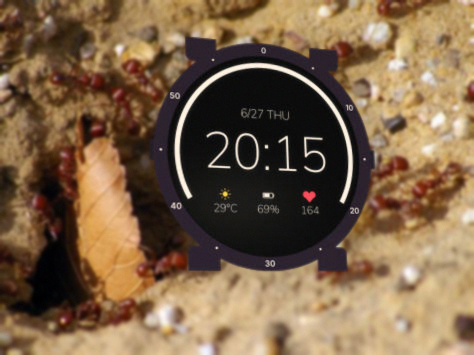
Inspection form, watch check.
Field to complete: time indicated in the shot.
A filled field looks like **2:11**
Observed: **20:15**
